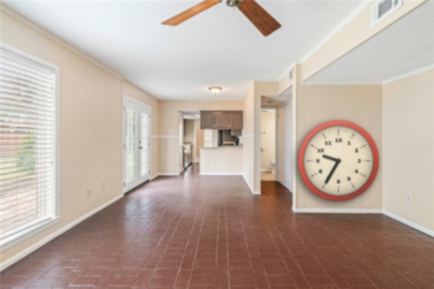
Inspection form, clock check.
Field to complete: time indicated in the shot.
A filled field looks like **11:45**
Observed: **9:35**
